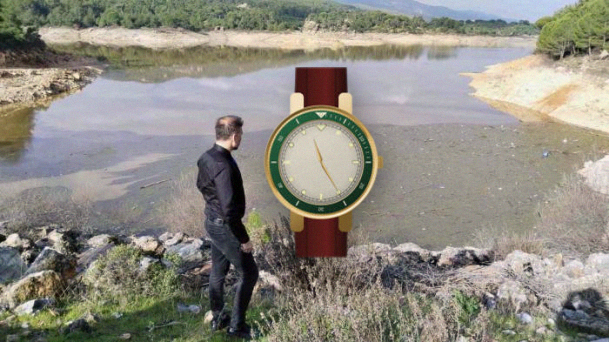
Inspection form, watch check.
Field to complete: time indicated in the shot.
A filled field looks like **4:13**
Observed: **11:25**
